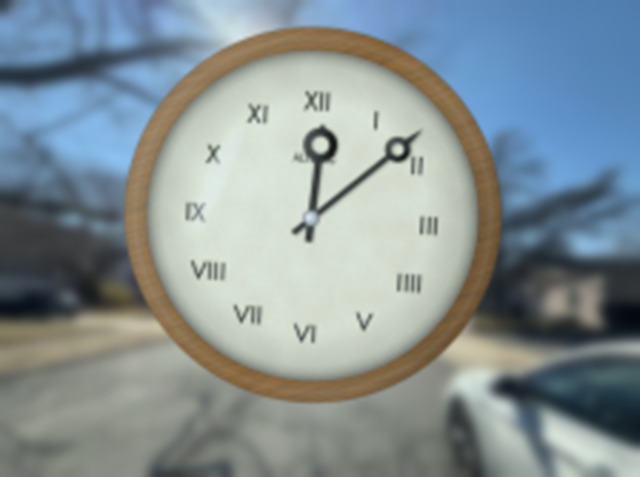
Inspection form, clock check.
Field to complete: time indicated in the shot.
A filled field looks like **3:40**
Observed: **12:08**
